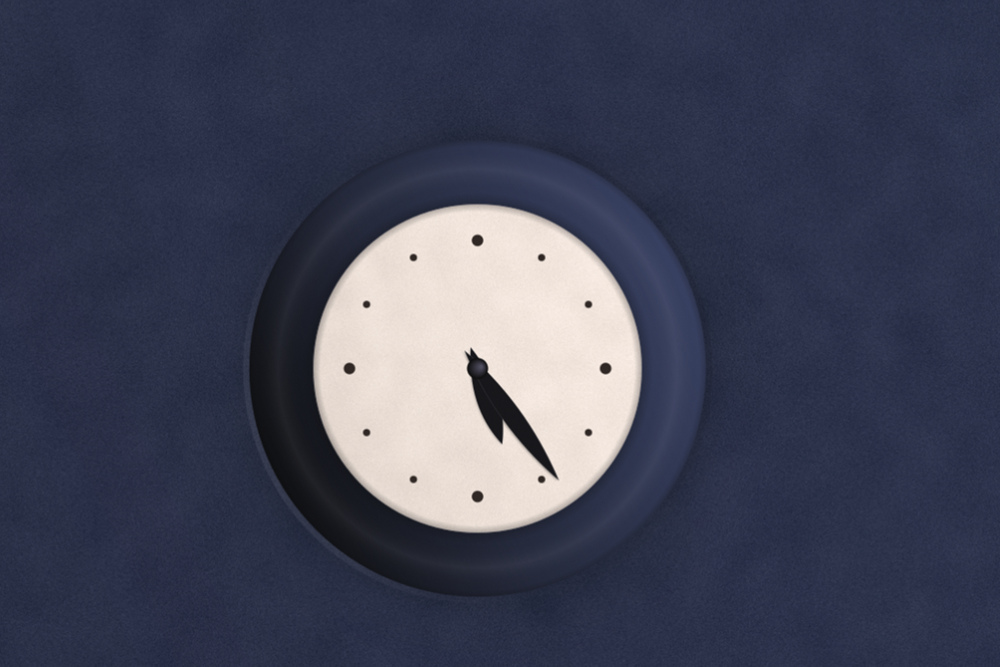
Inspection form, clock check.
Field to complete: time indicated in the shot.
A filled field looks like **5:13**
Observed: **5:24**
